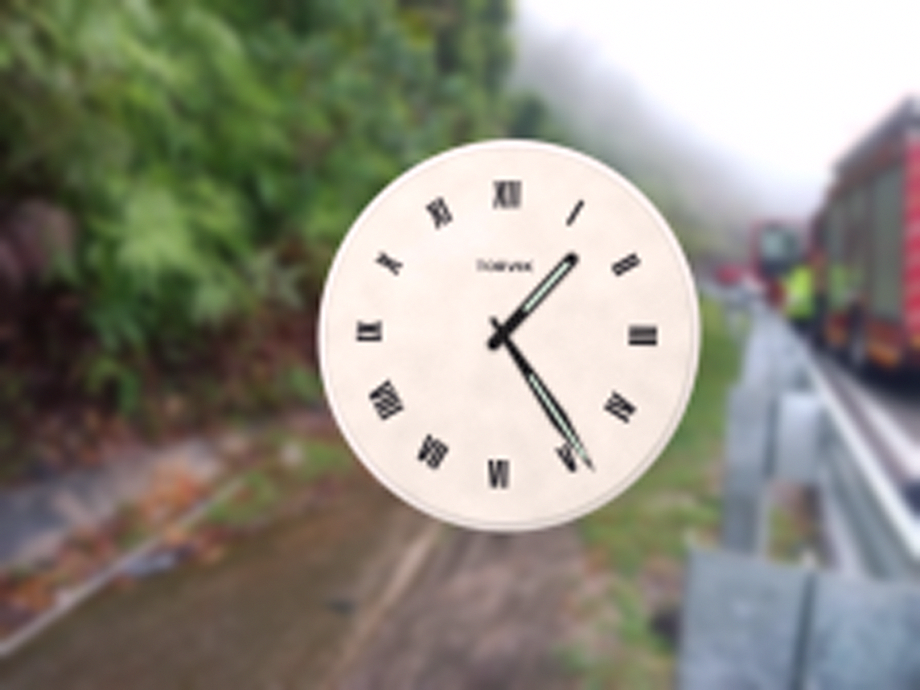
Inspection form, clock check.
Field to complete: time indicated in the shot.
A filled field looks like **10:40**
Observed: **1:24**
